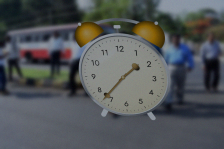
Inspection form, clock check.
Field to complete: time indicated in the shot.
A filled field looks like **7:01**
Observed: **1:37**
